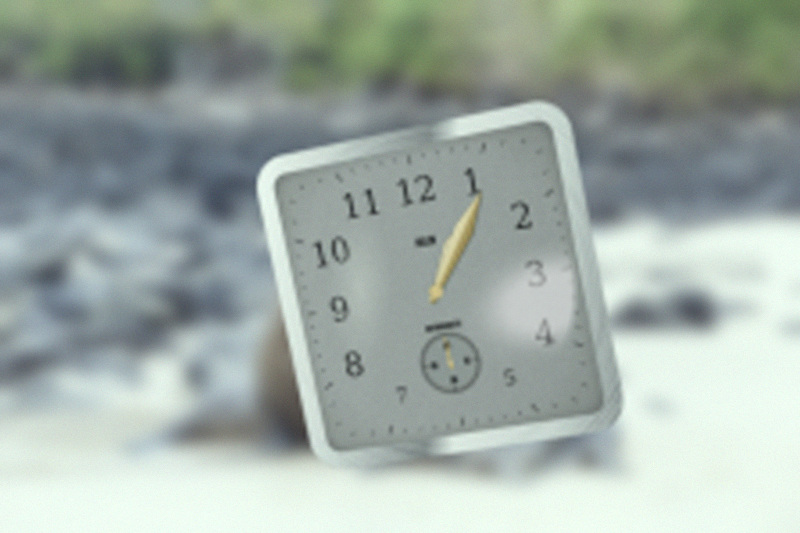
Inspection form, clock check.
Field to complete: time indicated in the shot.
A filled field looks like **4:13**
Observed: **1:06**
